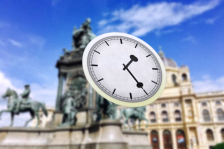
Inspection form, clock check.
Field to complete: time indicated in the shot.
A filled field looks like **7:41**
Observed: **1:25**
